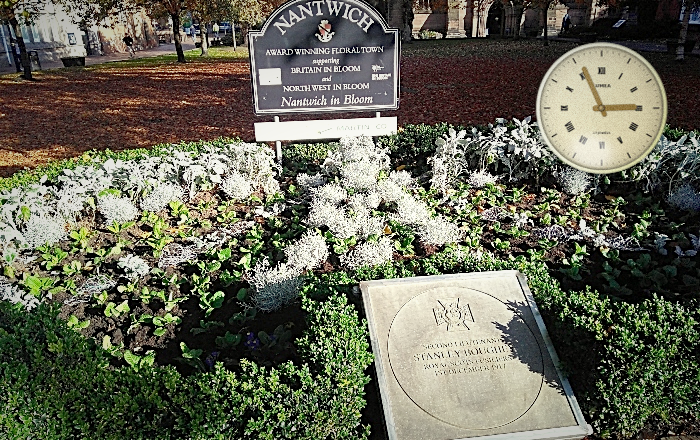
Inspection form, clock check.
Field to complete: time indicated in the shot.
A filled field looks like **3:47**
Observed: **2:56**
